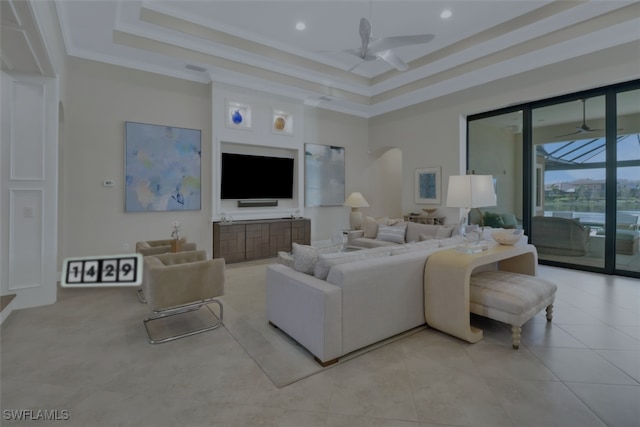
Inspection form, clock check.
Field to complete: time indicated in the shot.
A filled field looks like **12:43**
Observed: **14:29**
